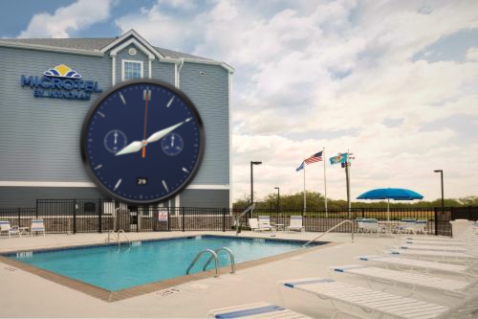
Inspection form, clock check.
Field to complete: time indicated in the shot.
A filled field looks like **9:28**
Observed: **8:10**
